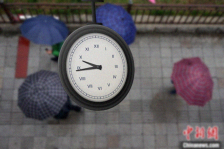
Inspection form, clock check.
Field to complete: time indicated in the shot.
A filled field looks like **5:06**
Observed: **9:44**
